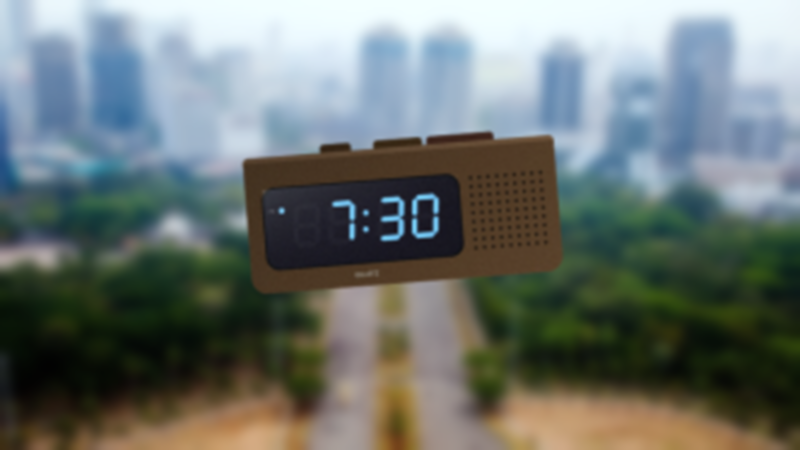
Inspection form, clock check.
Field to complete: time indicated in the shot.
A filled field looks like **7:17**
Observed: **7:30**
